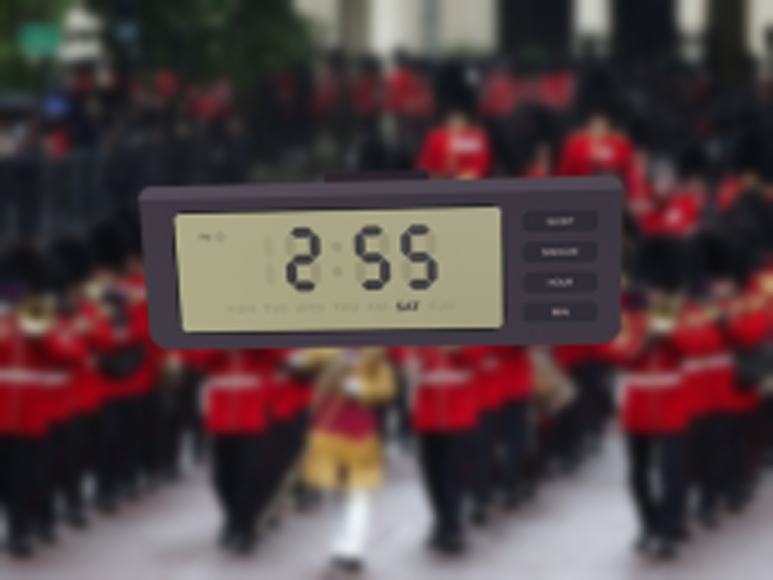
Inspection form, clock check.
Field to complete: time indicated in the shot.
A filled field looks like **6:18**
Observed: **2:55**
